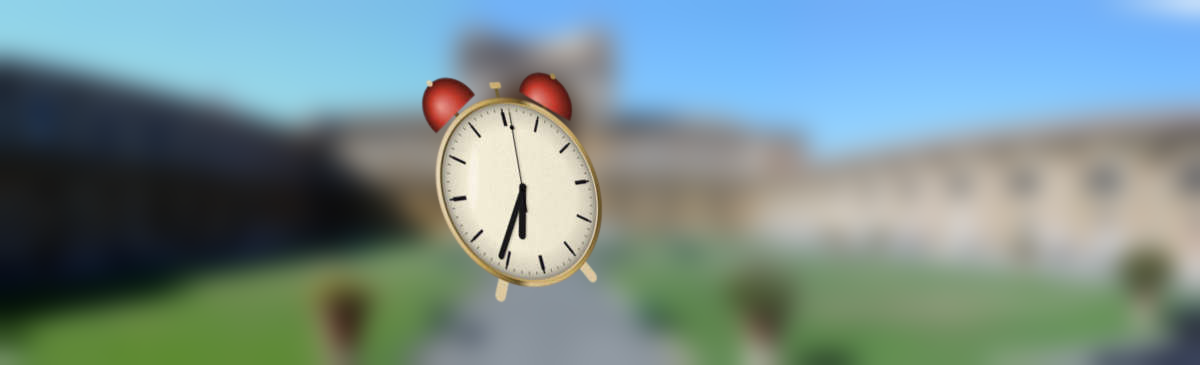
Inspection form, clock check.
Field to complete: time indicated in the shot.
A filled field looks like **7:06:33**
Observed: **6:36:01**
